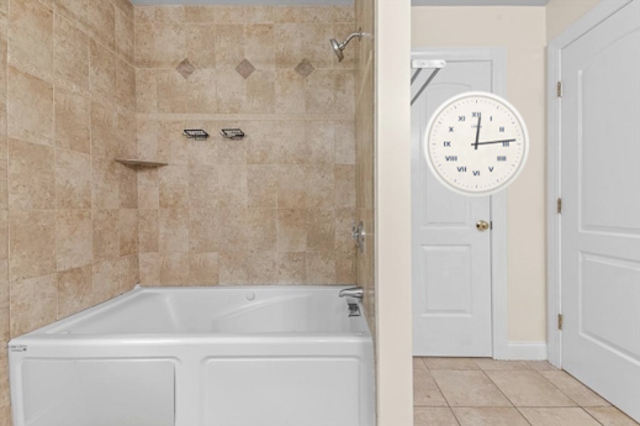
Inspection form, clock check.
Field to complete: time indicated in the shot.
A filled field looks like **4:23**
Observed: **12:14**
